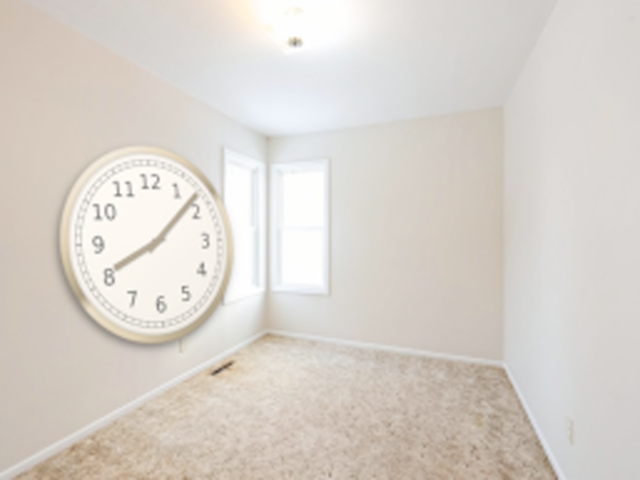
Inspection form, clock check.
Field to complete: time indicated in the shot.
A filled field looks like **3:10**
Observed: **8:08**
